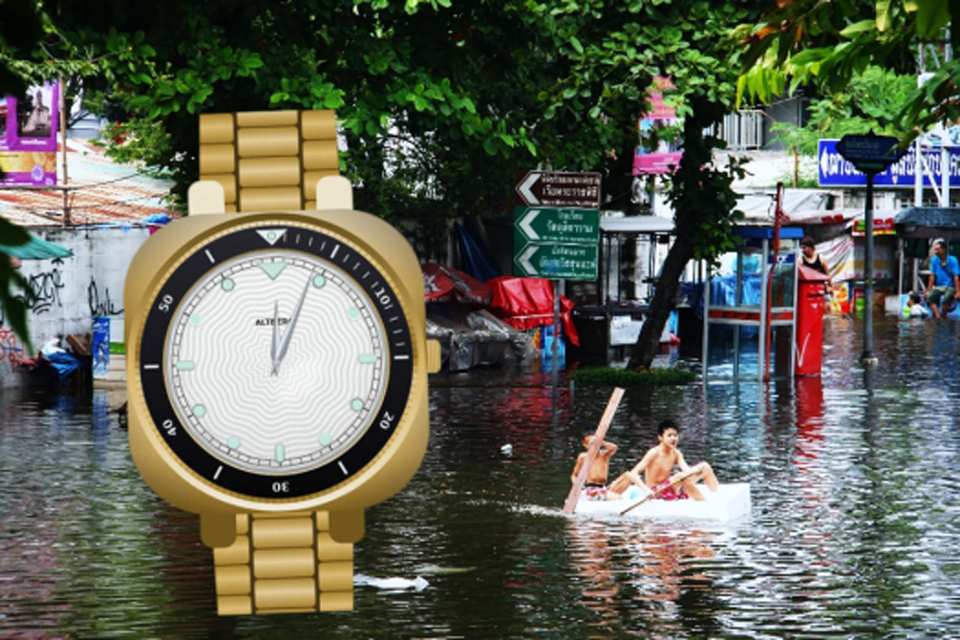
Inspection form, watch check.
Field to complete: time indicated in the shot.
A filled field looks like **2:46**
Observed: **12:04**
